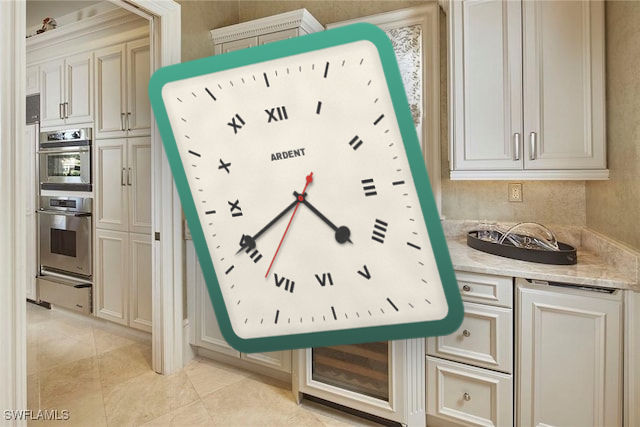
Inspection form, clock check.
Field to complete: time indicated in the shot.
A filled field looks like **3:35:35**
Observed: **4:40:37**
